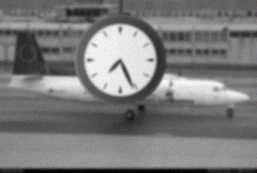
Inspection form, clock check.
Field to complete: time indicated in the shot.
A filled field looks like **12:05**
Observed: **7:26**
